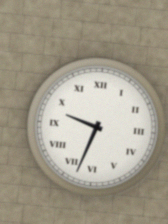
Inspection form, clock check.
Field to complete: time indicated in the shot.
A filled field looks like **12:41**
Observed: **9:33**
